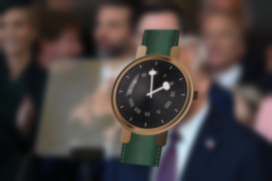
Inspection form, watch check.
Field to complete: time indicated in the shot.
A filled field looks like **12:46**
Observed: **1:59**
